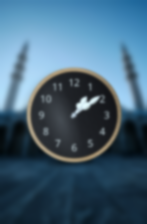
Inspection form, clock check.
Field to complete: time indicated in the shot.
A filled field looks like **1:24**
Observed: **1:09**
